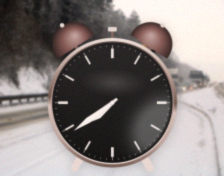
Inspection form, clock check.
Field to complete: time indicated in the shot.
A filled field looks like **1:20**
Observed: **7:39**
